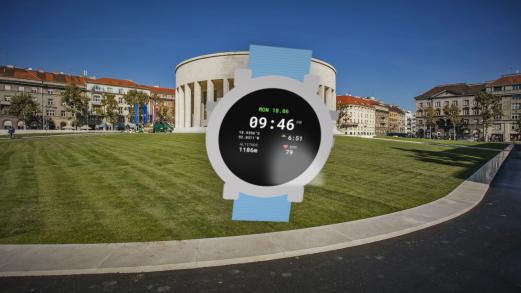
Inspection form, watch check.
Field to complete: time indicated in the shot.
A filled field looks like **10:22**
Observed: **9:46**
